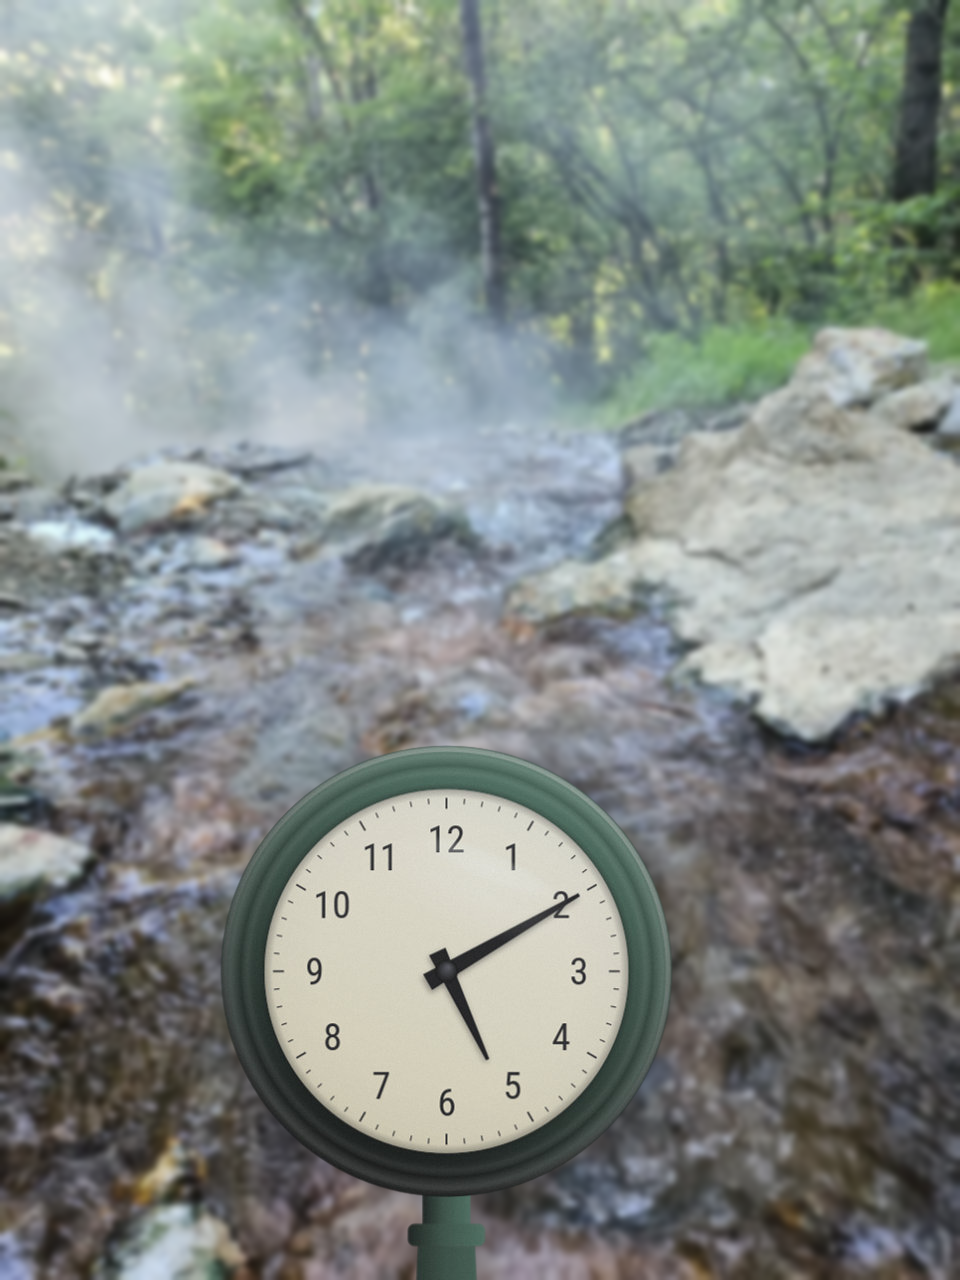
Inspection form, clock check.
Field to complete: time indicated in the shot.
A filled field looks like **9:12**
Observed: **5:10**
